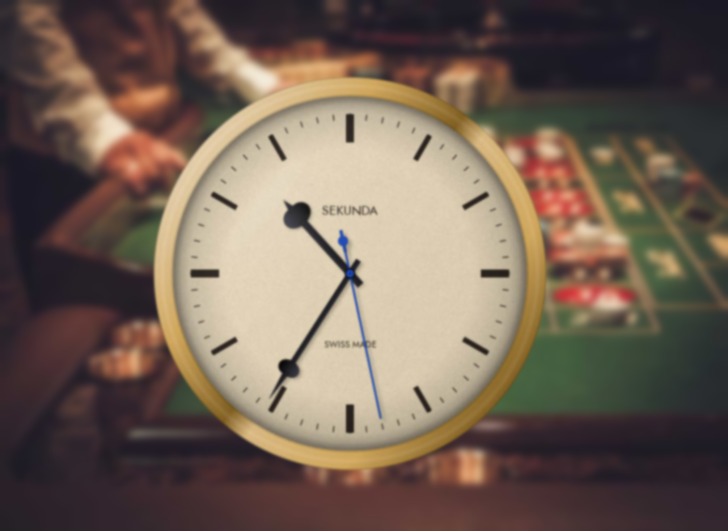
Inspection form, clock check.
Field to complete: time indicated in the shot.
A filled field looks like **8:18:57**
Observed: **10:35:28**
